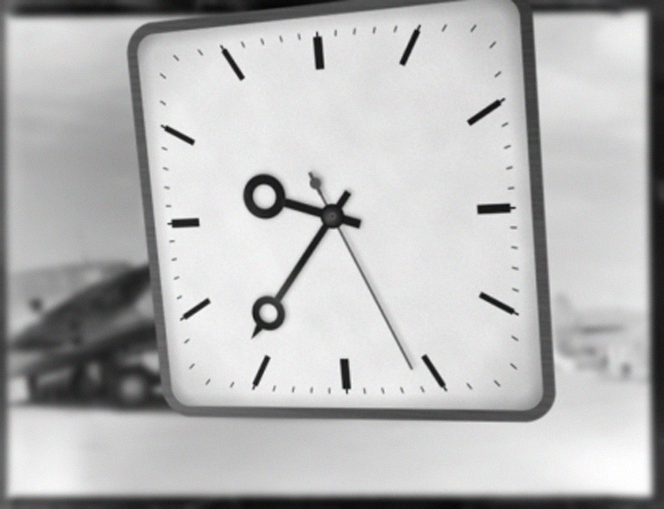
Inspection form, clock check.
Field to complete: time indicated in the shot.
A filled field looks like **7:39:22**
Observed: **9:36:26**
